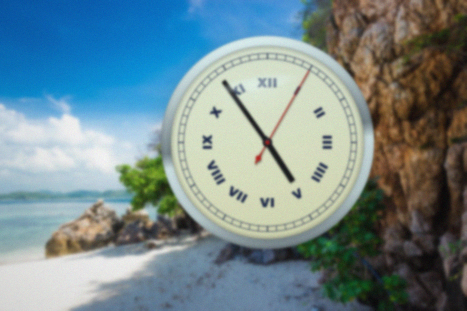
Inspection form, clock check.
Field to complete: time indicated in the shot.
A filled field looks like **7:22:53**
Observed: **4:54:05**
